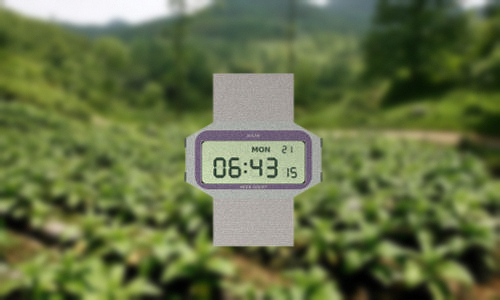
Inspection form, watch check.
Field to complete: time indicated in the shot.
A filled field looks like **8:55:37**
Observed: **6:43:15**
